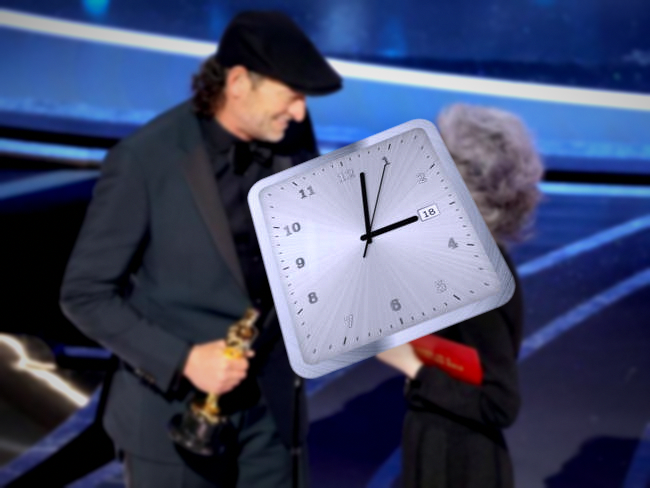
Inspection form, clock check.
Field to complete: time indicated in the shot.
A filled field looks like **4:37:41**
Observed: **3:02:05**
